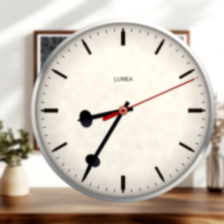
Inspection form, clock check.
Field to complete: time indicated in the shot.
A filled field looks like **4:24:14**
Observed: **8:35:11**
